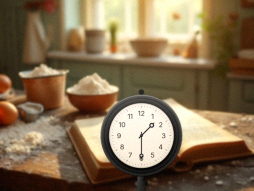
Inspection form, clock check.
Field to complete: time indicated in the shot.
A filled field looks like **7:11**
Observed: **1:30**
